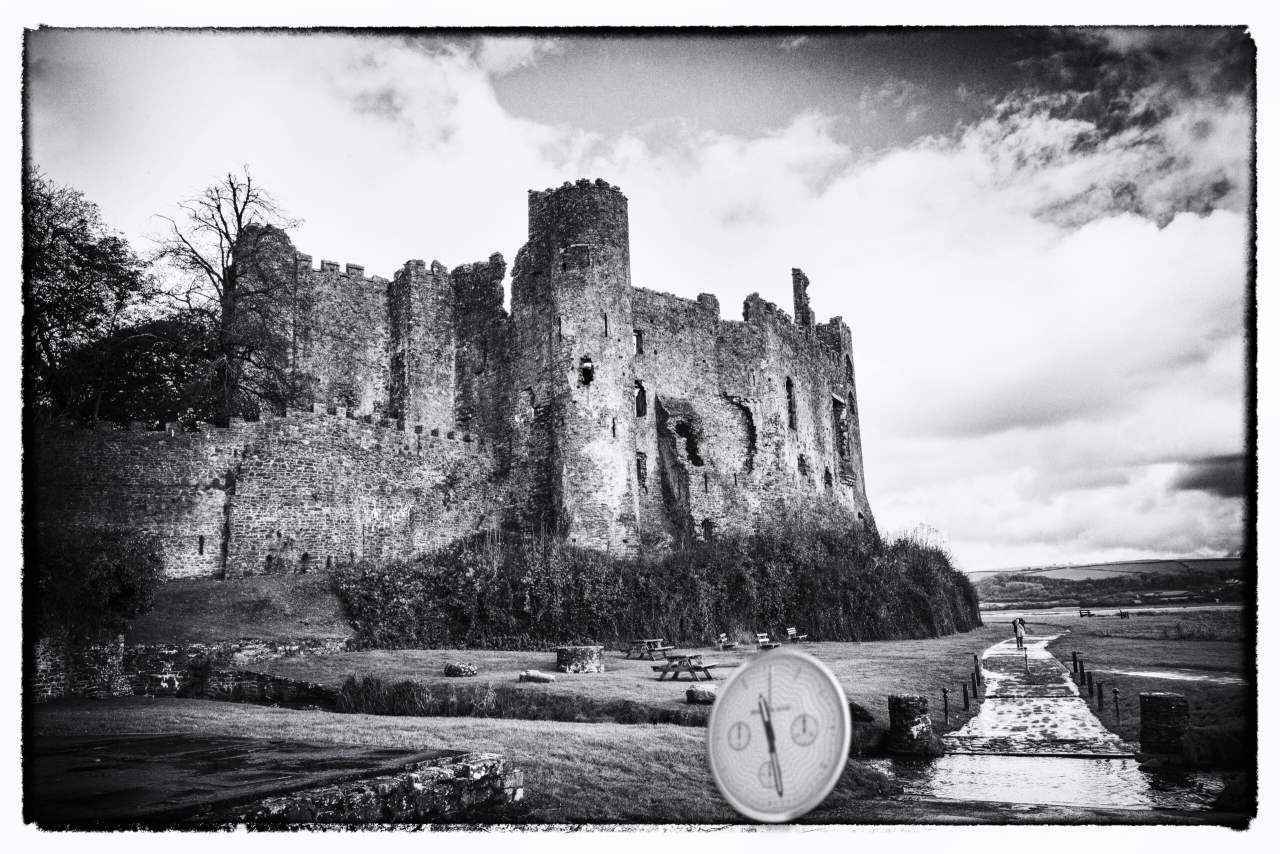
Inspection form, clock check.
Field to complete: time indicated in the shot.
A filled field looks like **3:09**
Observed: **11:28**
